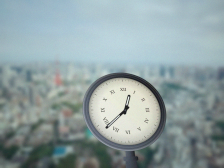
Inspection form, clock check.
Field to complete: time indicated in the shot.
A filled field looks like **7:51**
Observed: **12:38**
